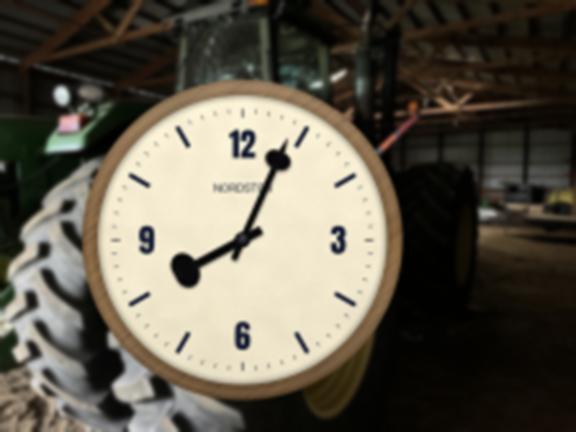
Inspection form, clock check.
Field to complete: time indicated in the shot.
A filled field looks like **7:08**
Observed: **8:04**
